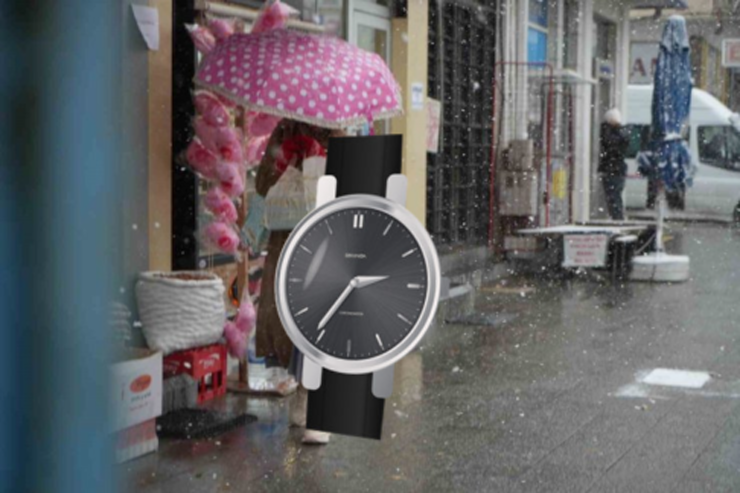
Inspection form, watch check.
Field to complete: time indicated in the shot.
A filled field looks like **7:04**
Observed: **2:36**
